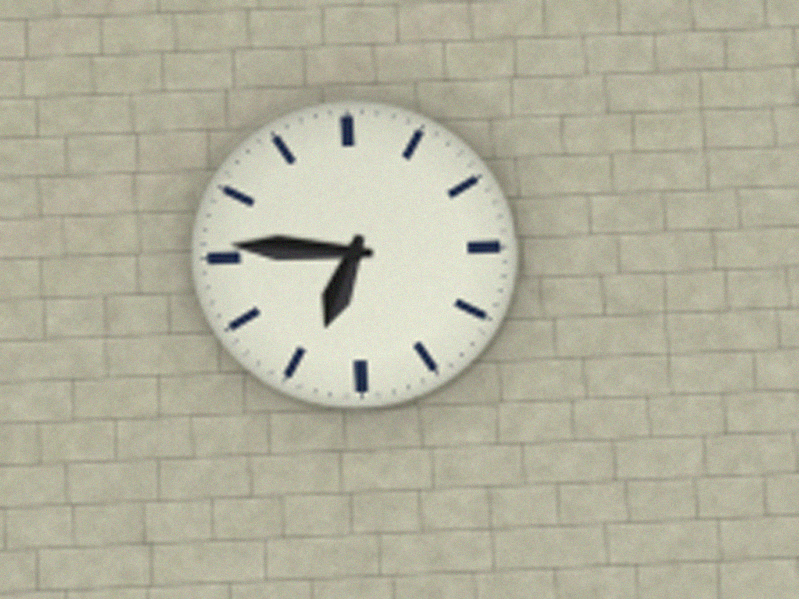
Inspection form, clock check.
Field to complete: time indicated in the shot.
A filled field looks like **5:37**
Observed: **6:46**
